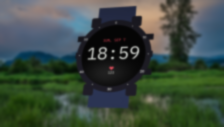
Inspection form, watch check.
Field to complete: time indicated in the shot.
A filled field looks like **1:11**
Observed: **18:59**
